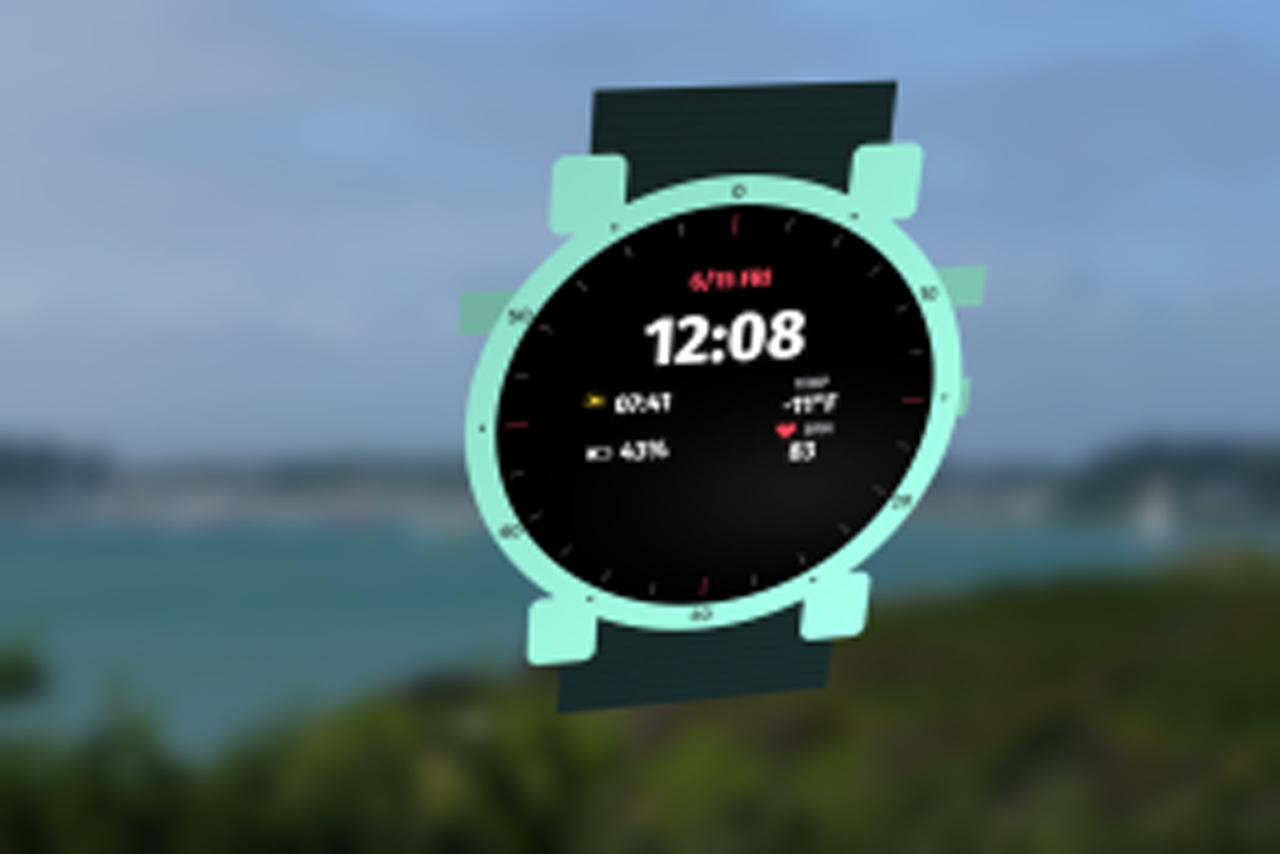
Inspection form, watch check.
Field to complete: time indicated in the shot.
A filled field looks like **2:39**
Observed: **12:08**
